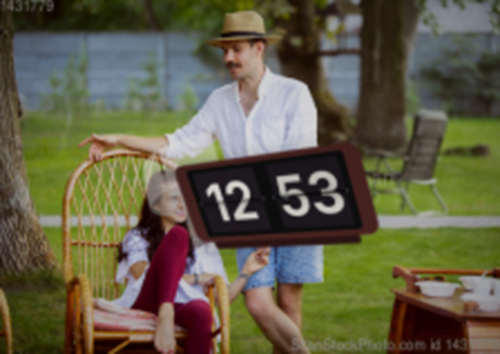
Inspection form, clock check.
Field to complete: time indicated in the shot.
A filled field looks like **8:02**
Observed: **12:53**
